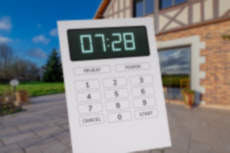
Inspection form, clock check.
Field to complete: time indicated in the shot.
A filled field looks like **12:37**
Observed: **7:28**
